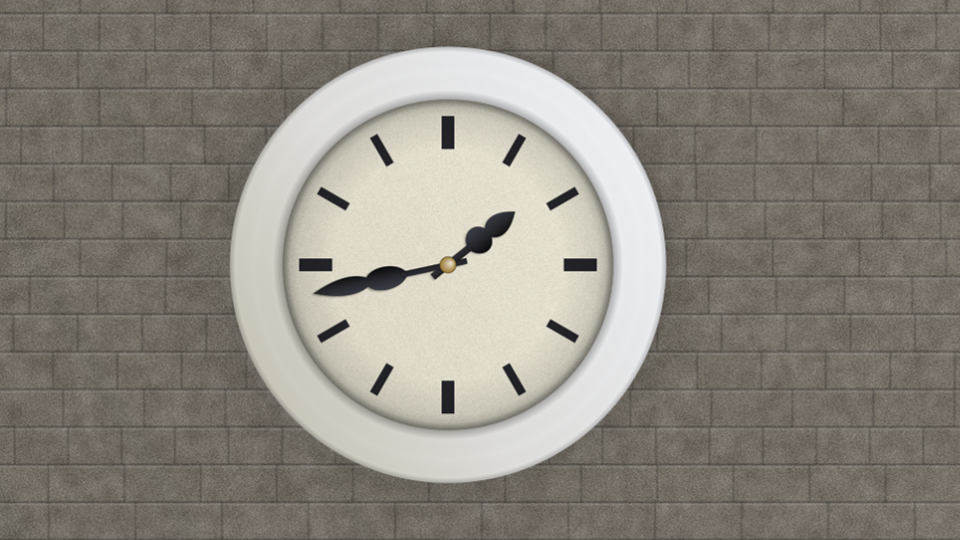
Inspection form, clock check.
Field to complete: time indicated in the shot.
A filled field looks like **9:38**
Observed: **1:43**
